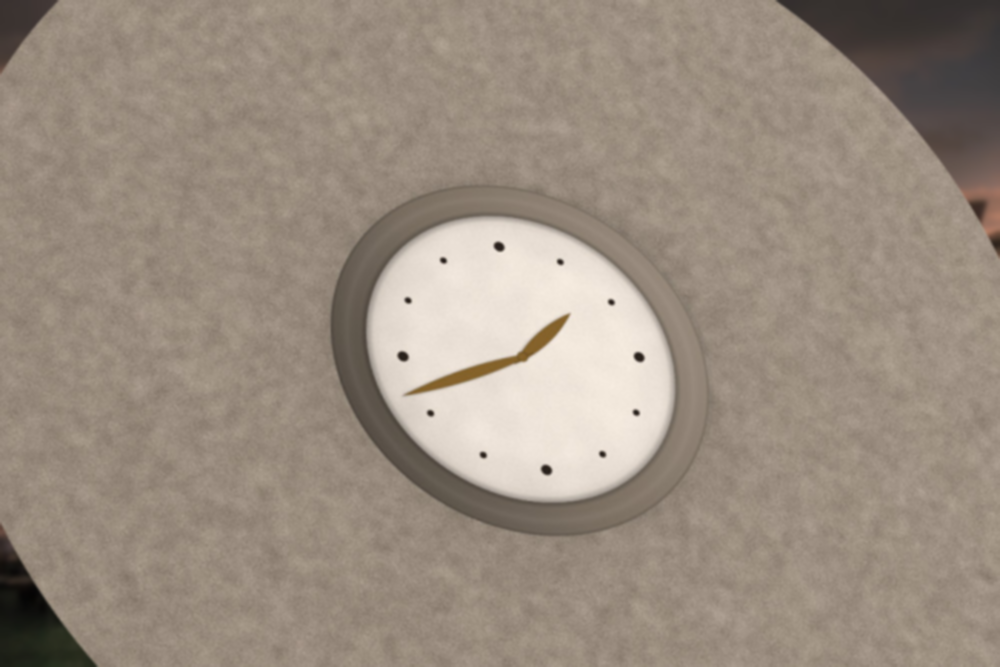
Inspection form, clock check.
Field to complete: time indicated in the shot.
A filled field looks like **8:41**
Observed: **1:42**
